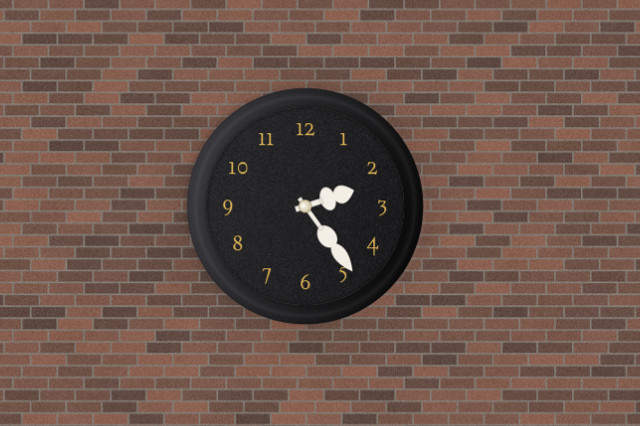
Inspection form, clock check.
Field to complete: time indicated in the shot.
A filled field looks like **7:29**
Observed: **2:24**
